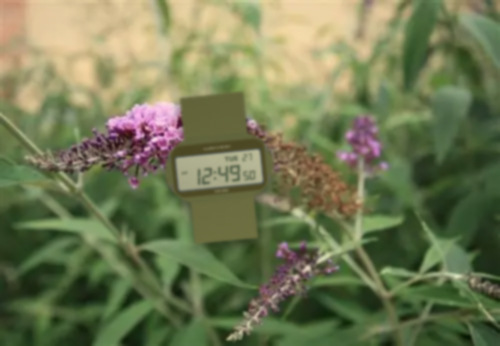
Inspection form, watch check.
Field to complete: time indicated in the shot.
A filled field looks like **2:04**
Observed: **12:49**
